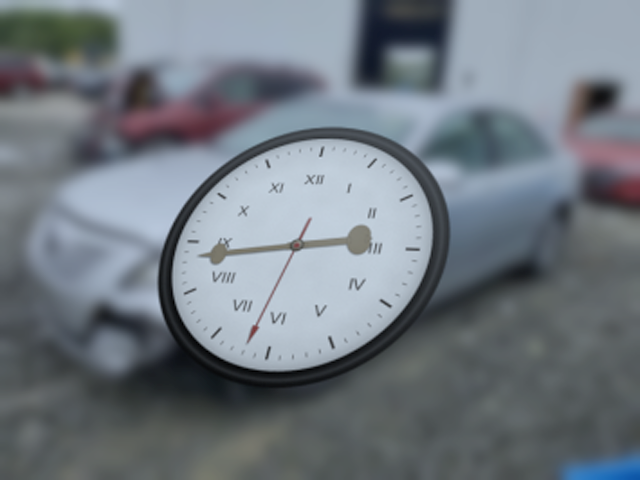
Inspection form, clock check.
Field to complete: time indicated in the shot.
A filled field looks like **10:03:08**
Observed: **2:43:32**
